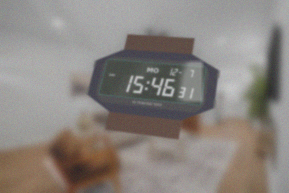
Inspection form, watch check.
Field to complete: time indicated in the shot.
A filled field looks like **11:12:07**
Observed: **15:46:31**
